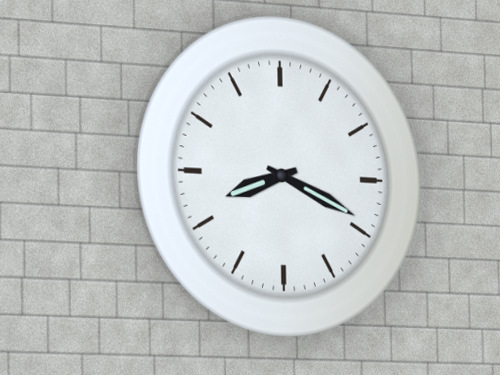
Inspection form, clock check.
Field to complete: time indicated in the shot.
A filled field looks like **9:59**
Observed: **8:19**
